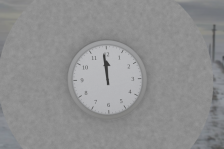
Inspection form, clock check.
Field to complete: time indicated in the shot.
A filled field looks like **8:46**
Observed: **11:59**
